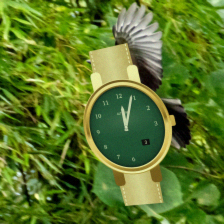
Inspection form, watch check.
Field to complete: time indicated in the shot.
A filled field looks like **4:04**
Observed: **12:04**
